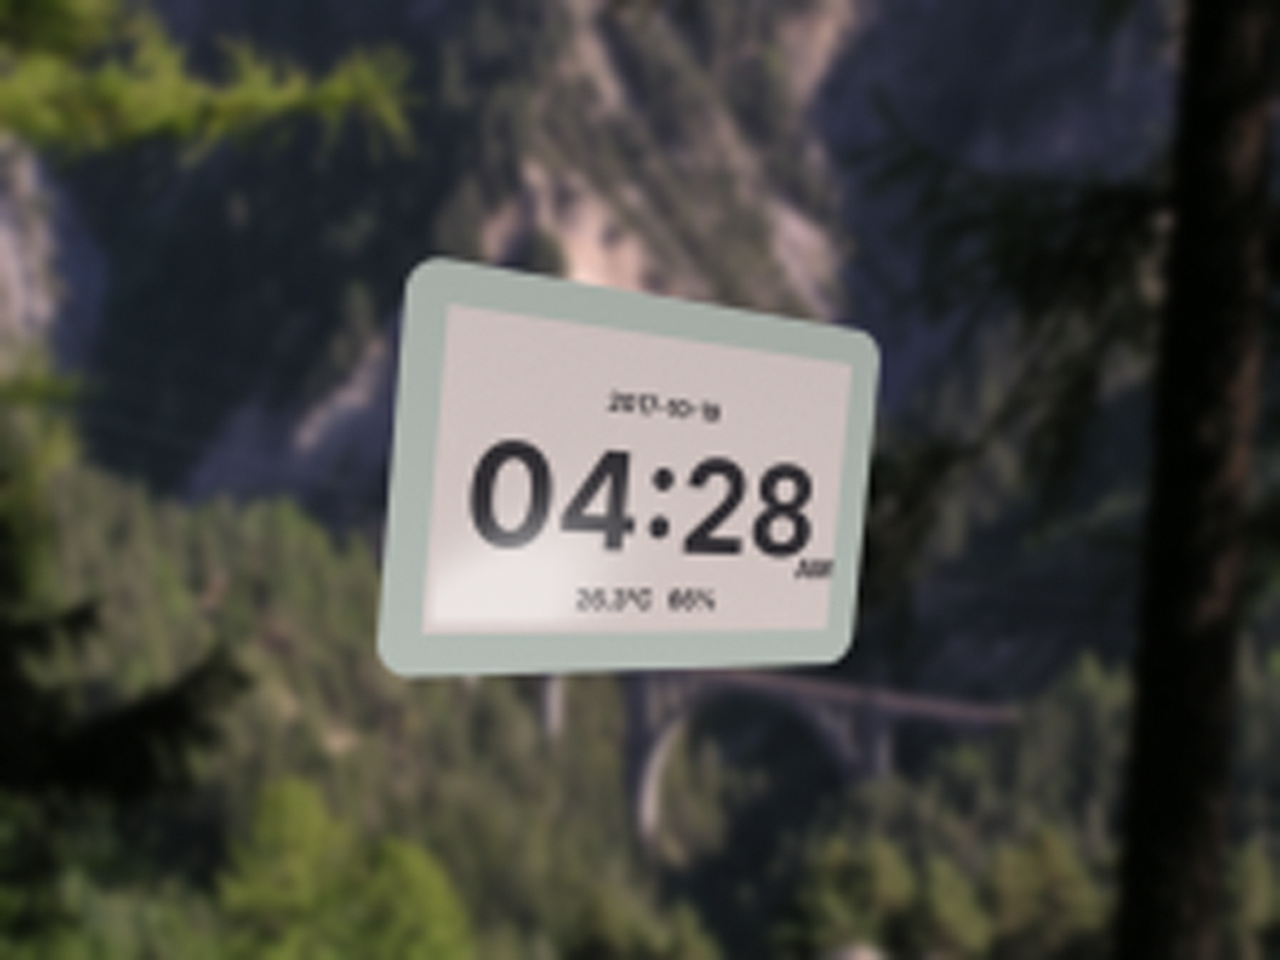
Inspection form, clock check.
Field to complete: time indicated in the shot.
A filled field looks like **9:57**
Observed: **4:28**
